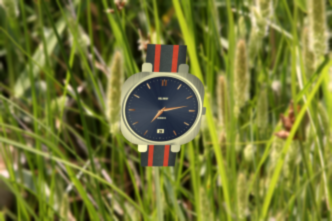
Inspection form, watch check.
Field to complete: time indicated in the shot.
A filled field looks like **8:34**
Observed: **7:13**
